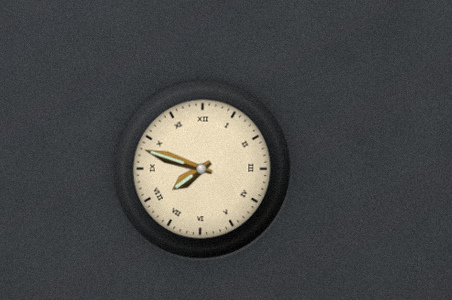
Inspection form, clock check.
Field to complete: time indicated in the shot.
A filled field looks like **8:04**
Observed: **7:48**
